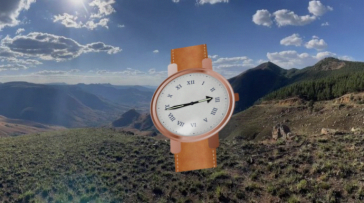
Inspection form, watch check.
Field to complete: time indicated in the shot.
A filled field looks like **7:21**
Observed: **2:44**
